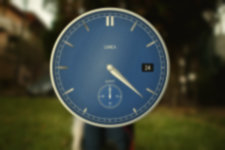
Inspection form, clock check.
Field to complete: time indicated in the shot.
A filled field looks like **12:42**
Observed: **4:22**
